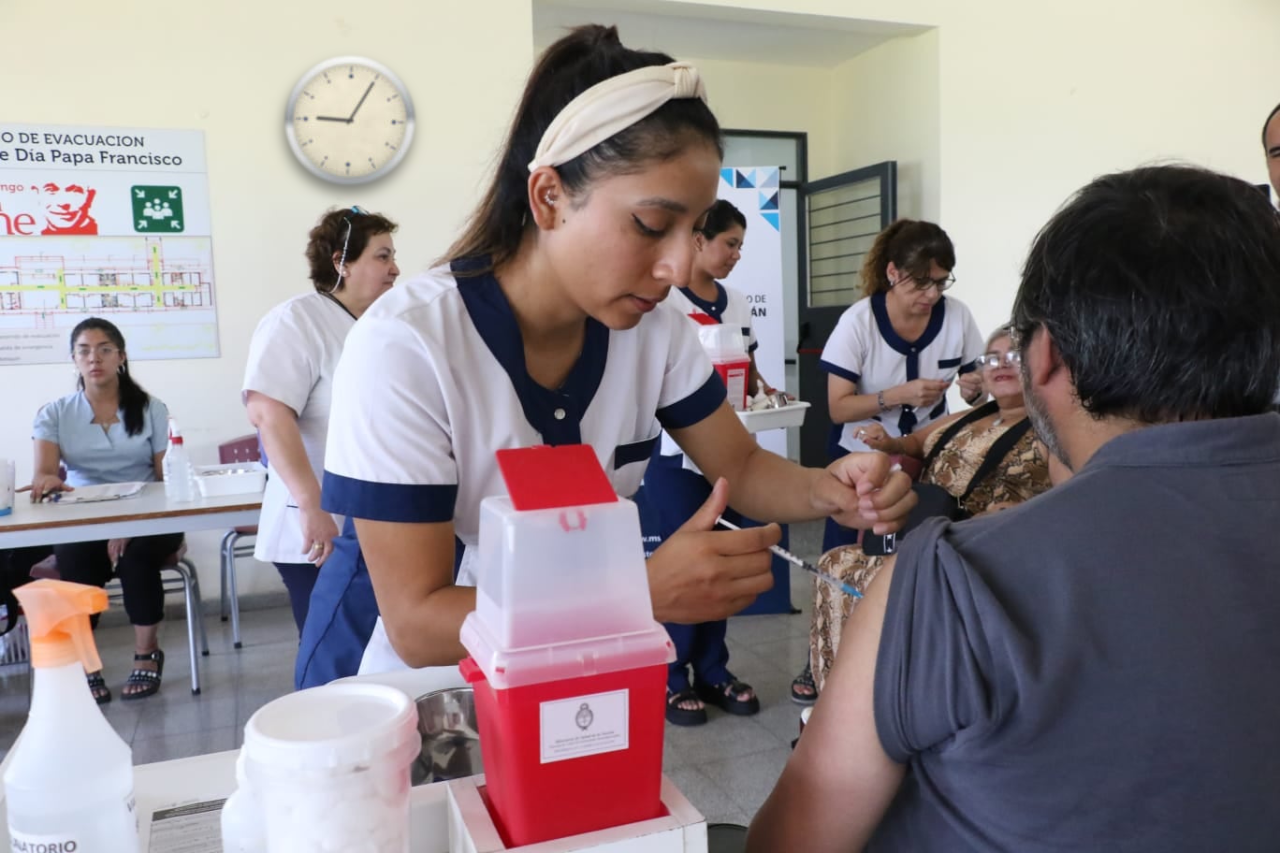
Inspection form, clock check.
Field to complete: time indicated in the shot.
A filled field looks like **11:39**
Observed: **9:05**
